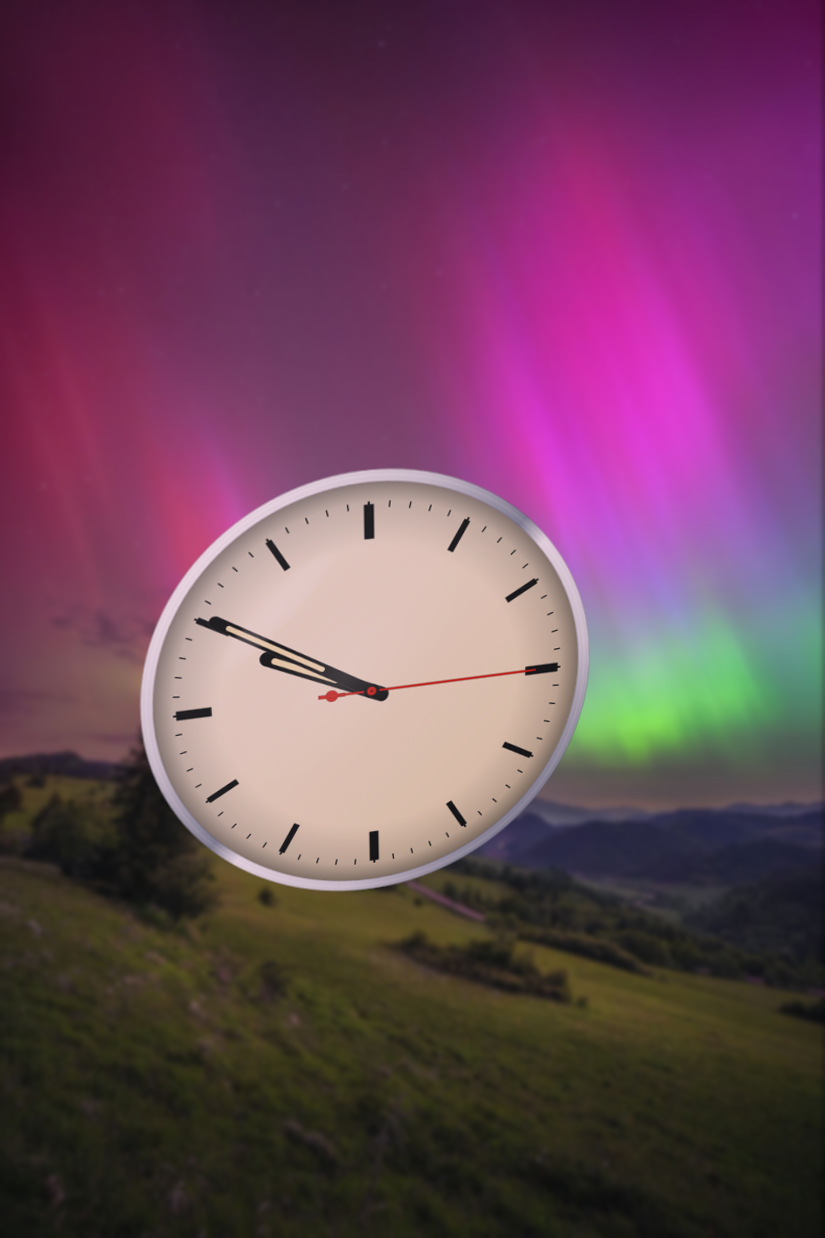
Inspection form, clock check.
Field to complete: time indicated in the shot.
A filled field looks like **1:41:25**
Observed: **9:50:15**
